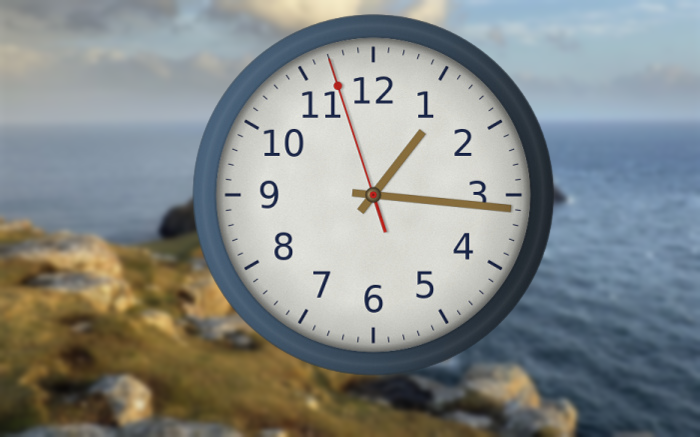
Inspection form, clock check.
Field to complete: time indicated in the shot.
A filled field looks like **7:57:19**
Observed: **1:15:57**
